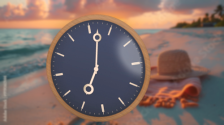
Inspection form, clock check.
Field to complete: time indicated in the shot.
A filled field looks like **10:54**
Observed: **7:02**
